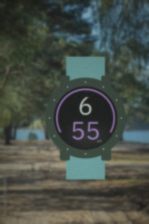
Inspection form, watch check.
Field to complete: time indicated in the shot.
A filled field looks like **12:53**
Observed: **6:55**
